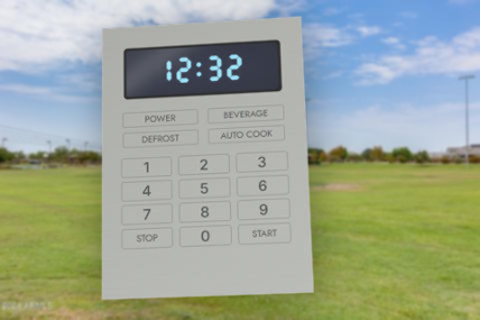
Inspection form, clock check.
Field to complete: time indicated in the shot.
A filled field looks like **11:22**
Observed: **12:32**
